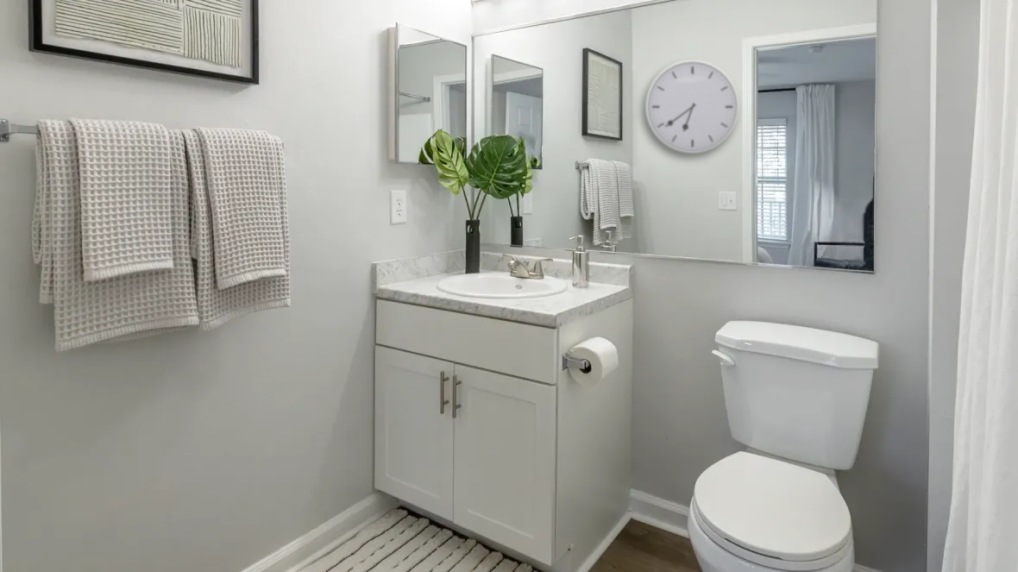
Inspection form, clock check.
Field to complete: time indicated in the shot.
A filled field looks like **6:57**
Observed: **6:39**
